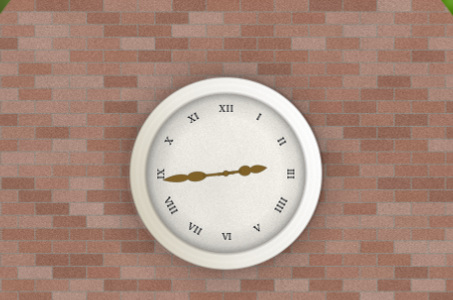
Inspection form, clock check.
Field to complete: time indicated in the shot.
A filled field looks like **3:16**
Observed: **2:44**
